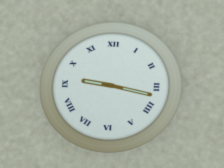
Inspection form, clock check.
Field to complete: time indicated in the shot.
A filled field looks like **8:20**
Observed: **9:17**
